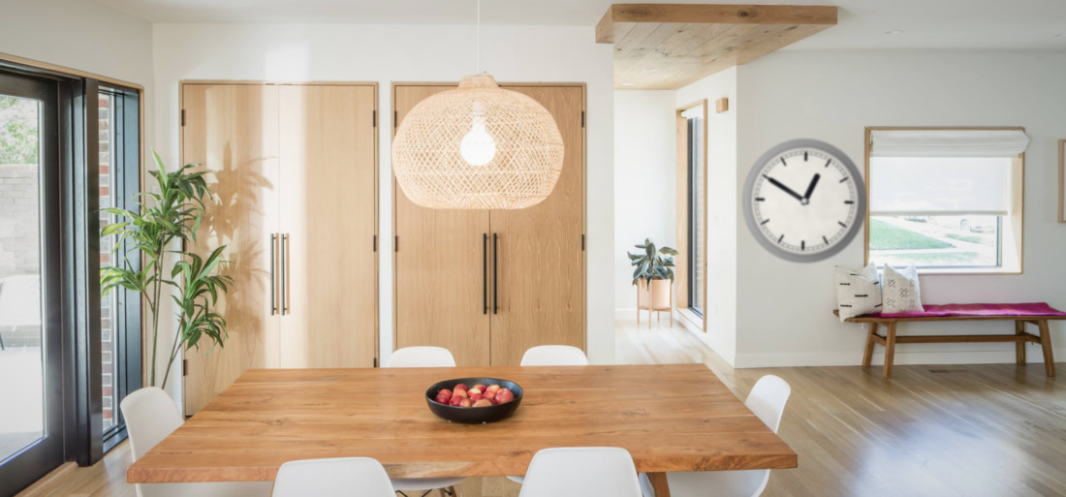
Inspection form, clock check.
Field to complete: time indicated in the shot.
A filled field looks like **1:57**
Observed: **12:50**
